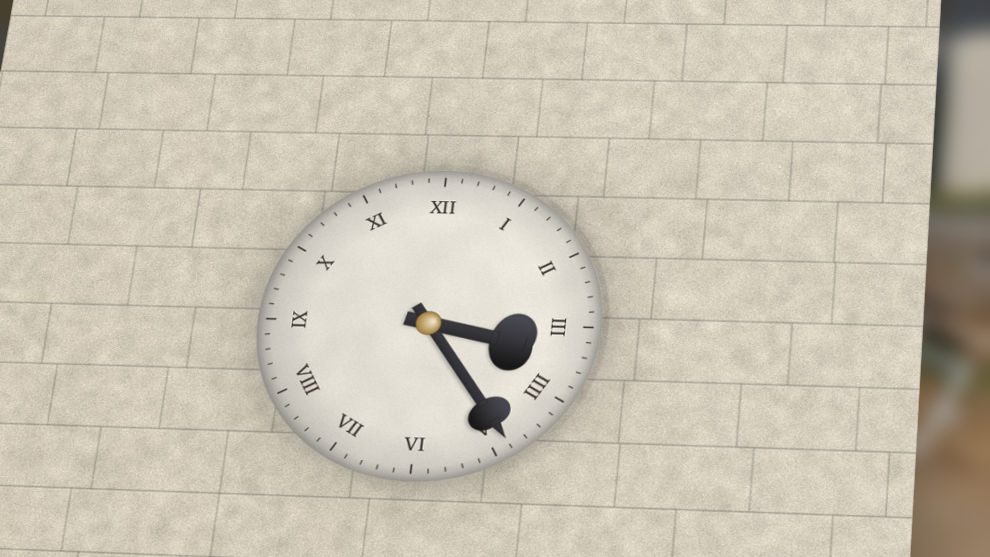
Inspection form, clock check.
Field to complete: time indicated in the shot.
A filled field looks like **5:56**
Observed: **3:24**
